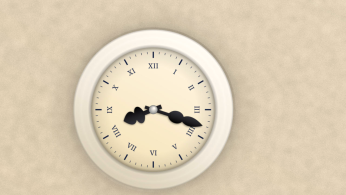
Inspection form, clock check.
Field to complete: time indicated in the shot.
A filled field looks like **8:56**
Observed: **8:18**
